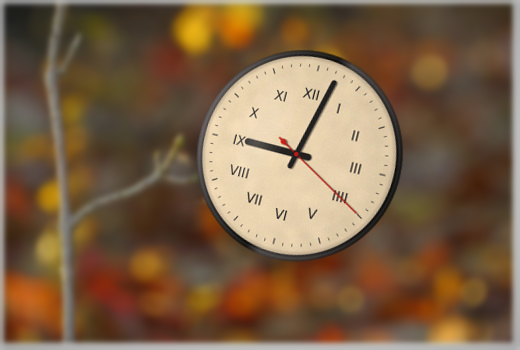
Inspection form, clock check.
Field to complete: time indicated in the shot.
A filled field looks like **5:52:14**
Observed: **9:02:20**
